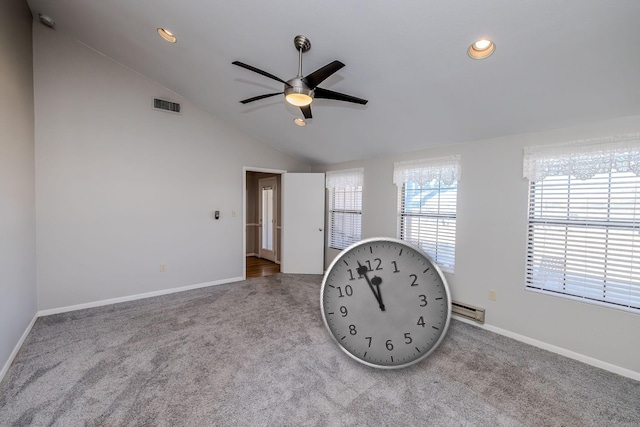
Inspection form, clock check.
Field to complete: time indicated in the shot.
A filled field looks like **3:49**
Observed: **11:57**
